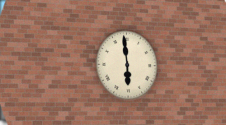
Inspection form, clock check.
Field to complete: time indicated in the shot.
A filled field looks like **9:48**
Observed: **5:59**
